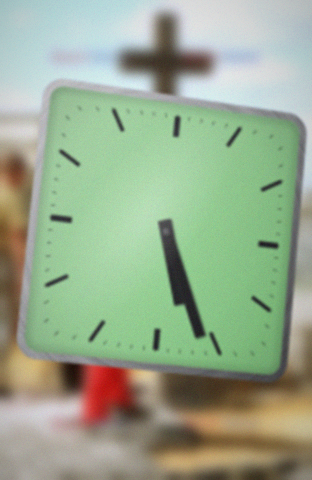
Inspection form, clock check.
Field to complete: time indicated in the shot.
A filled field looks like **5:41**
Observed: **5:26**
